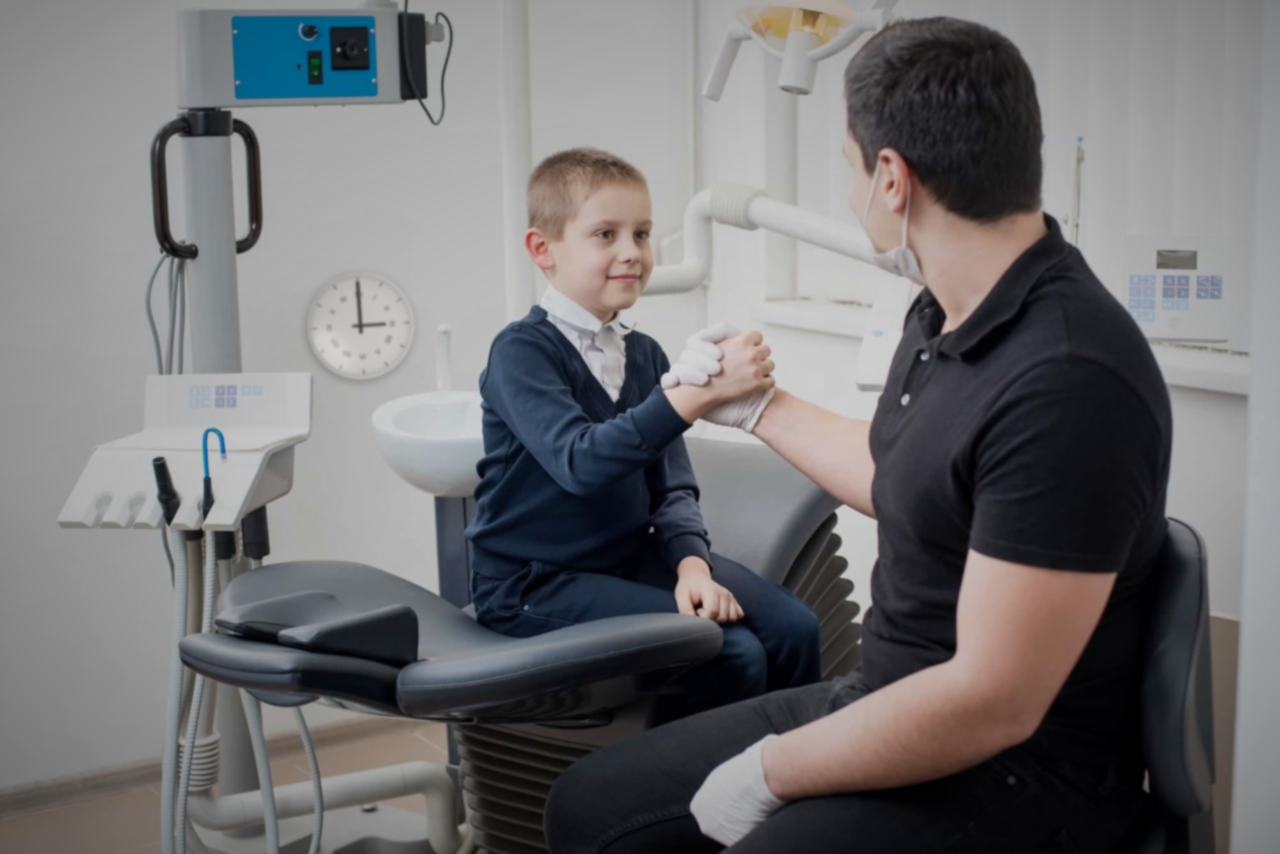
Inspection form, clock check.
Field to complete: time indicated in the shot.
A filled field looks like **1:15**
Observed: **3:00**
